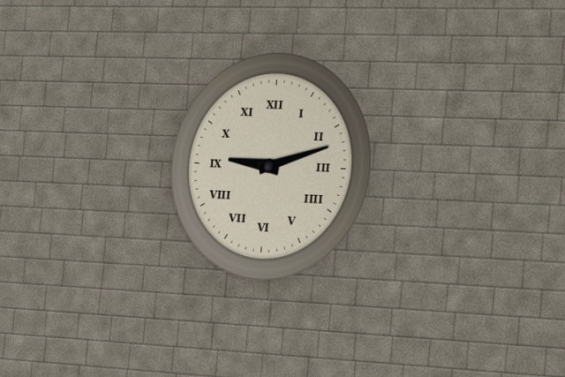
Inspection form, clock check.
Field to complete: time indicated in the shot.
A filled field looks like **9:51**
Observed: **9:12**
